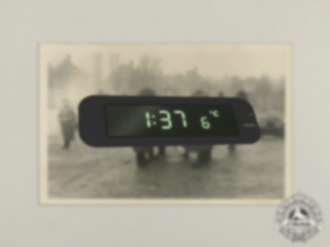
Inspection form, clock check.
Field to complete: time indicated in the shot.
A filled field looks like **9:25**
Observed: **1:37**
